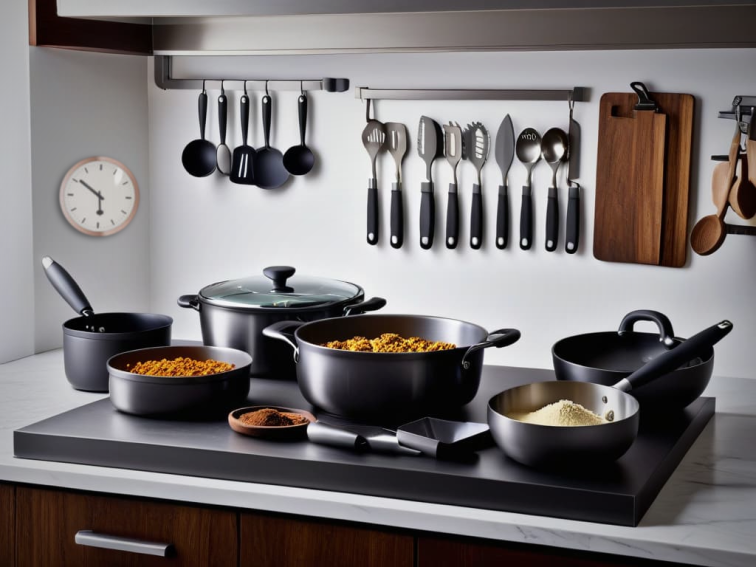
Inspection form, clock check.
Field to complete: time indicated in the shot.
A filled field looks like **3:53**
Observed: **5:51**
